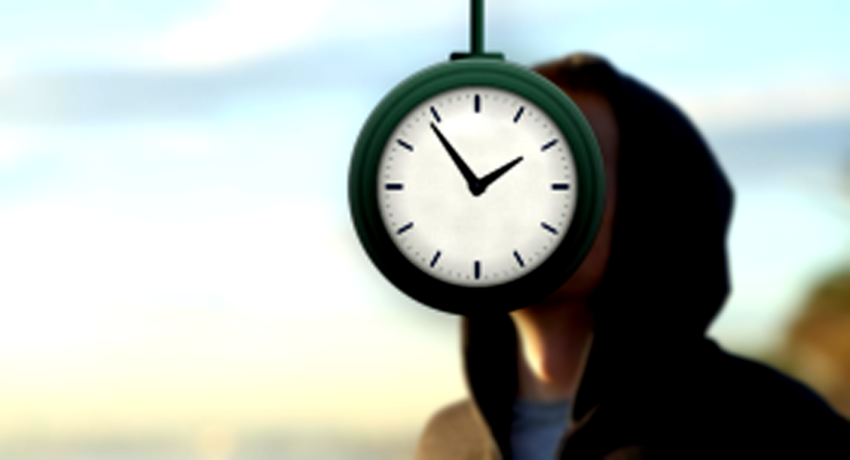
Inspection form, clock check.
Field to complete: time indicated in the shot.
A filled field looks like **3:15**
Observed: **1:54**
